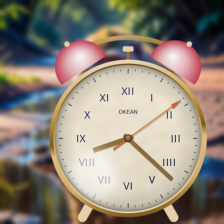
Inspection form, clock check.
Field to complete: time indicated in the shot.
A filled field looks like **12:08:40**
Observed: **8:22:09**
